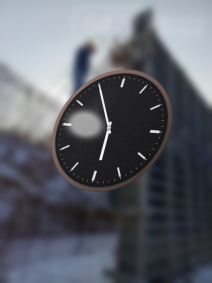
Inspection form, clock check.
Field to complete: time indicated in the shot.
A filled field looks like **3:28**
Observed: **5:55**
